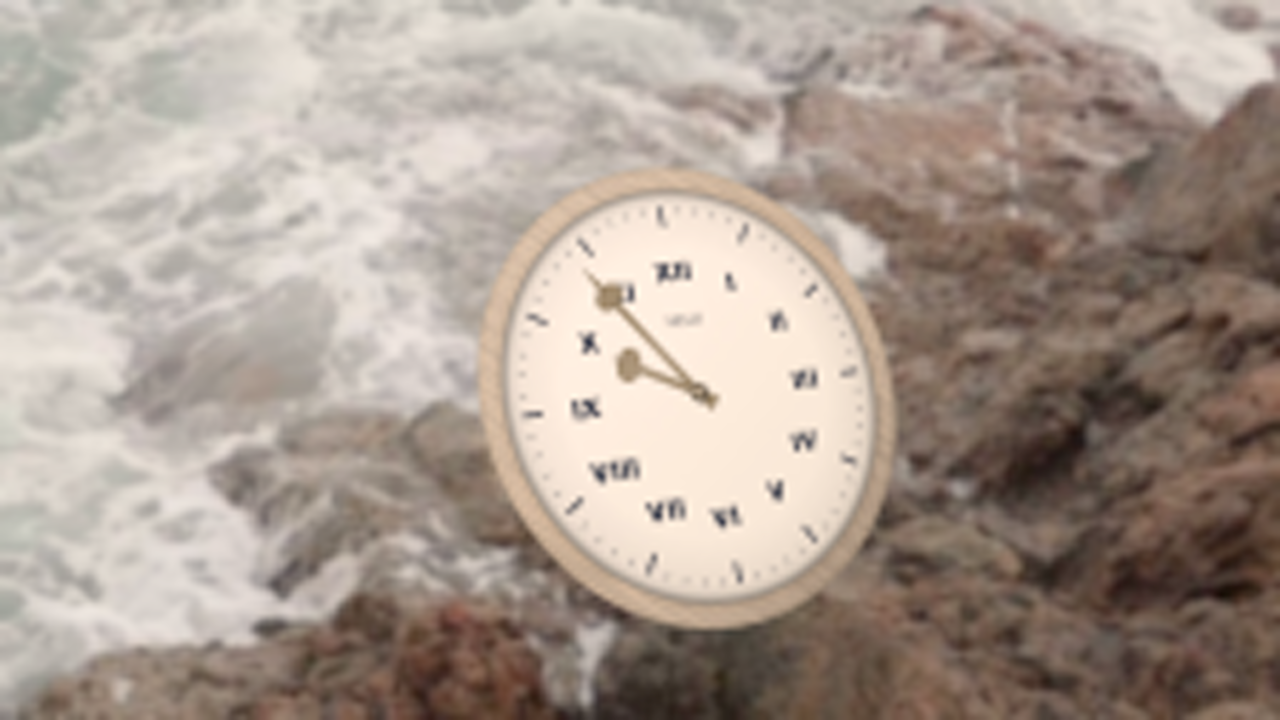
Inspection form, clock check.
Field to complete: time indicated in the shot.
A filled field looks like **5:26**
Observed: **9:54**
